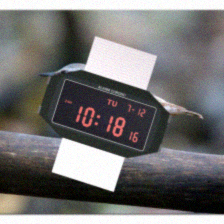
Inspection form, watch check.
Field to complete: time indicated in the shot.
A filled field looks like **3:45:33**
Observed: **10:18:16**
